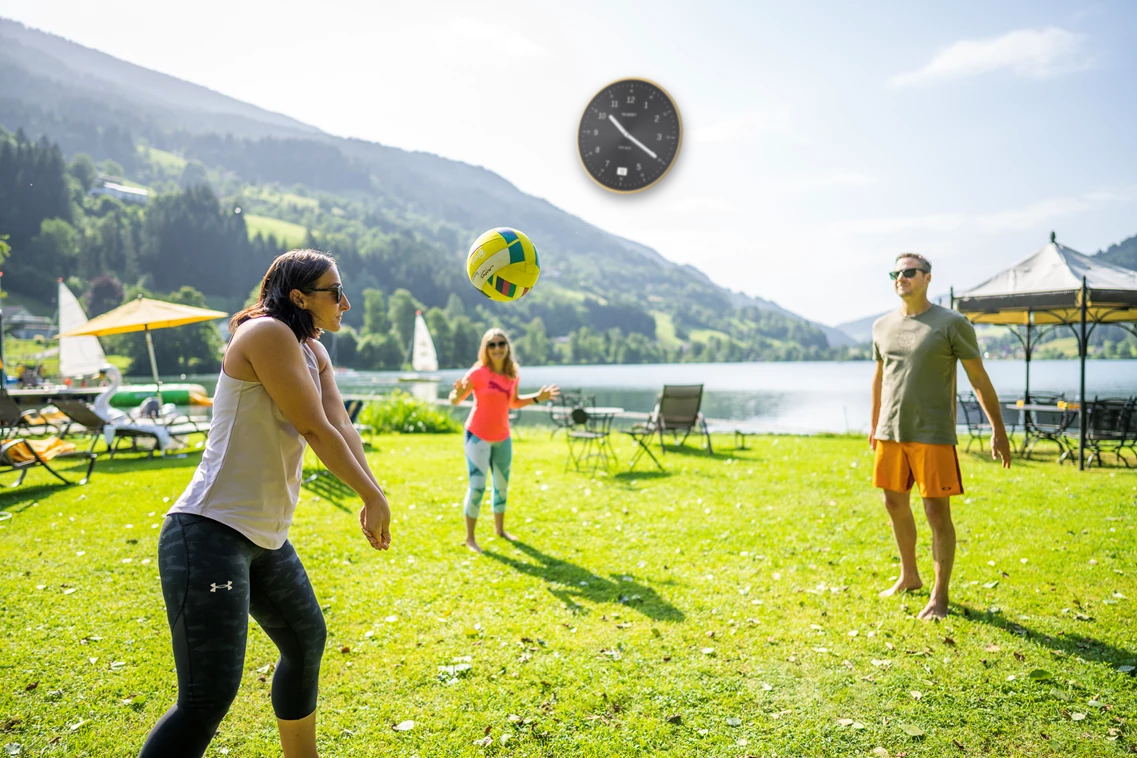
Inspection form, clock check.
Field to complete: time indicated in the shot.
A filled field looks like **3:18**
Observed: **10:20**
